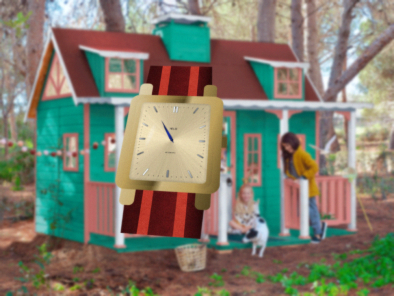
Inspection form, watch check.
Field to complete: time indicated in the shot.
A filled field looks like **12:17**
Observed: **10:55**
